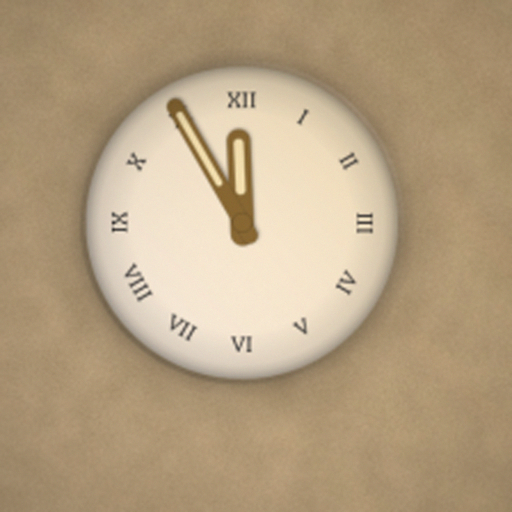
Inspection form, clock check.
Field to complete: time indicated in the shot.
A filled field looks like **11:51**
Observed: **11:55**
